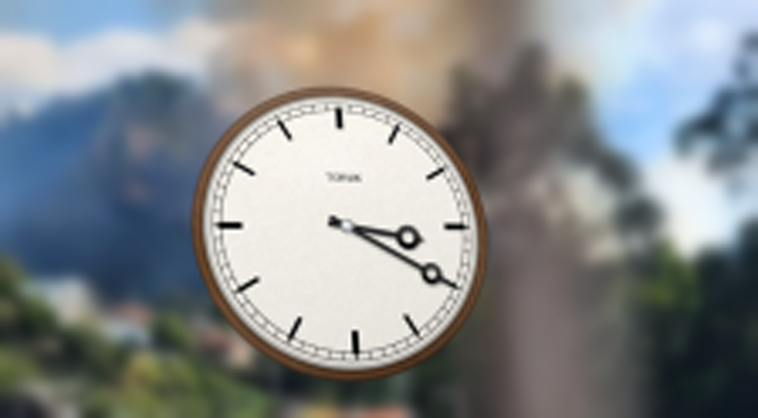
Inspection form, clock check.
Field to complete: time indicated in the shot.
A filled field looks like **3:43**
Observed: **3:20**
